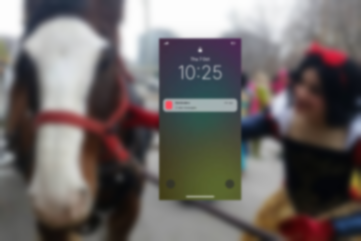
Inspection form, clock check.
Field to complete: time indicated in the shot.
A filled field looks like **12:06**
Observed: **10:25**
